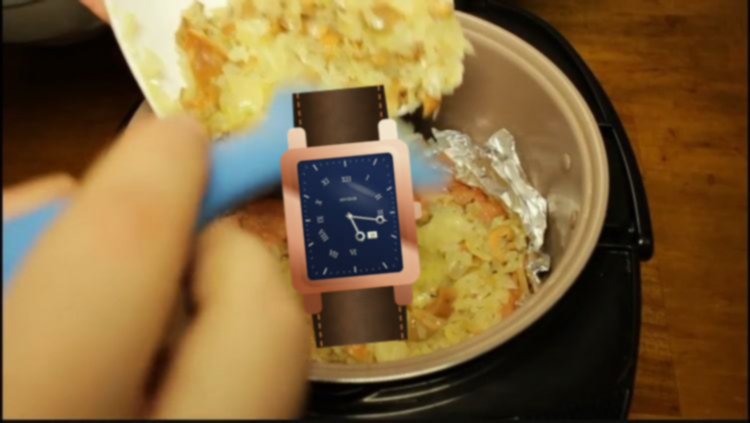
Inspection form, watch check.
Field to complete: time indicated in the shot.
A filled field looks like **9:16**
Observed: **5:17**
